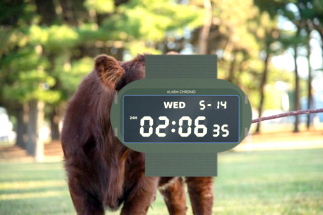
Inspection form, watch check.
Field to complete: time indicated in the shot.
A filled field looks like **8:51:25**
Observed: **2:06:35**
